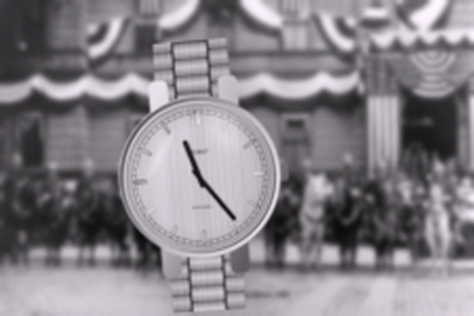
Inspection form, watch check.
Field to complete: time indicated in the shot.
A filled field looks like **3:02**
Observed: **11:24**
